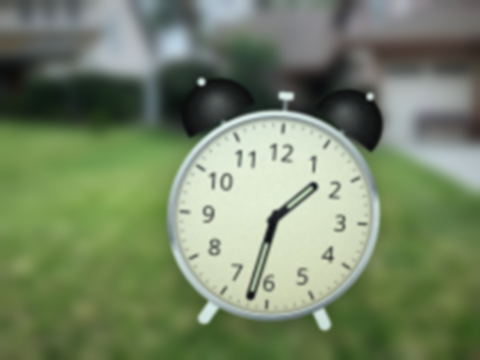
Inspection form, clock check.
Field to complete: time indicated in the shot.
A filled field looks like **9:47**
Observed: **1:32**
